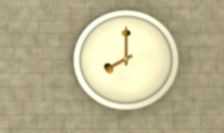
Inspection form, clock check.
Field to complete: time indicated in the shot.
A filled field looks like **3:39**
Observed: **8:00**
